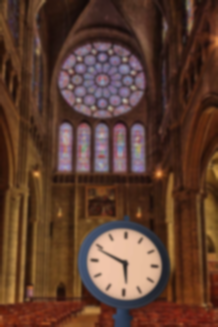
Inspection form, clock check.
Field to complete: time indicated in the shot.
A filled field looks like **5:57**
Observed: **5:49**
